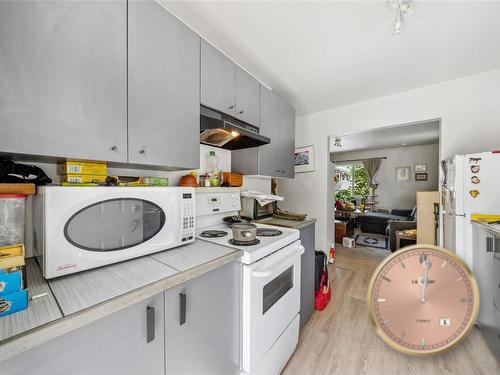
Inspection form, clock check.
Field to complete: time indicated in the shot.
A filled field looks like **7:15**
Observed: **12:01**
